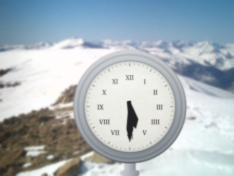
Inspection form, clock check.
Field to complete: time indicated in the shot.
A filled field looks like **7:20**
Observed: **5:30**
